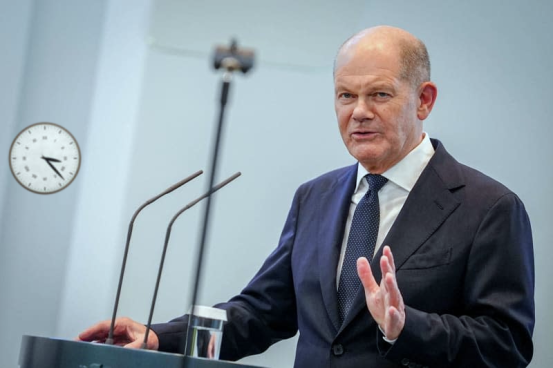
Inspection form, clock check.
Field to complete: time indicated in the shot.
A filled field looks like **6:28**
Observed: **3:23**
